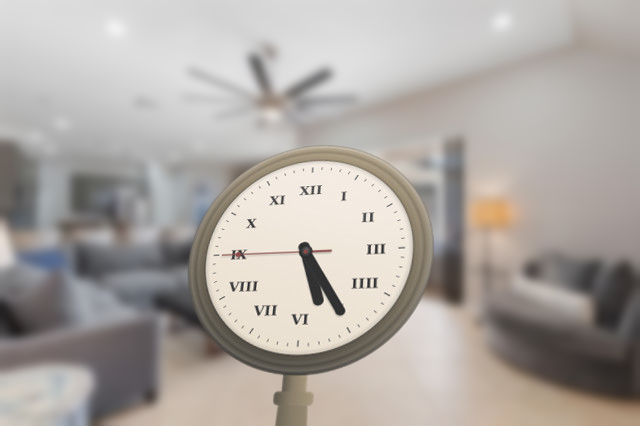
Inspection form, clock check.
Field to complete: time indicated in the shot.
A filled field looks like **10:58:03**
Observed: **5:24:45**
